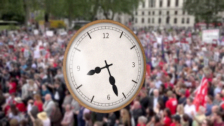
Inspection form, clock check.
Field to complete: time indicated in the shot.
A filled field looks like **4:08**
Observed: **8:27**
